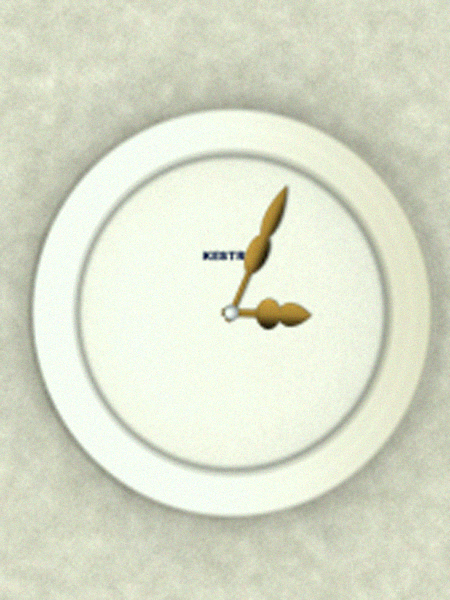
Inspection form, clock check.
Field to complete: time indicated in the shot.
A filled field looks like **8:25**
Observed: **3:04**
